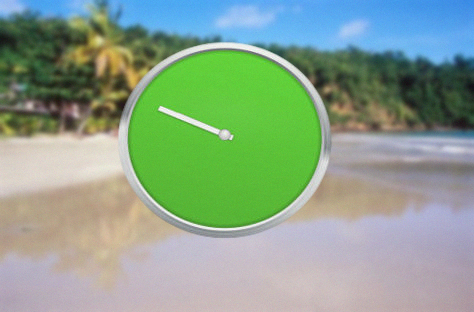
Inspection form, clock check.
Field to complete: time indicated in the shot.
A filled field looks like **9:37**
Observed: **9:49**
